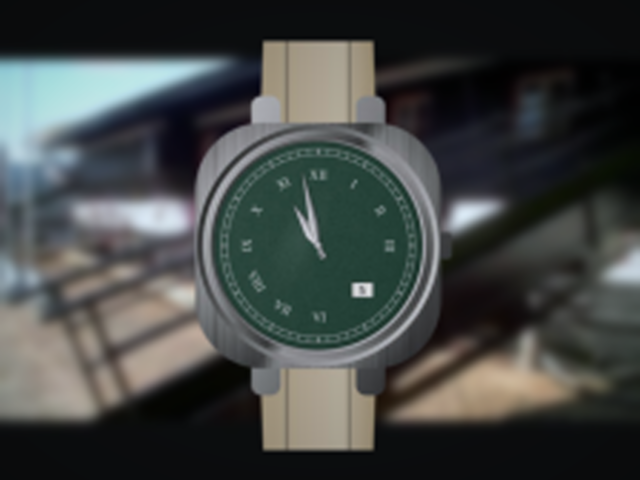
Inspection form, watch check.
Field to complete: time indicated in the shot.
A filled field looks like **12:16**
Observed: **10:58**
